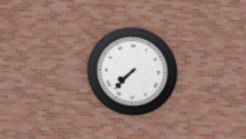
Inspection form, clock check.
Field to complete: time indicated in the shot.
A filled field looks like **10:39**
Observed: **7:37**
